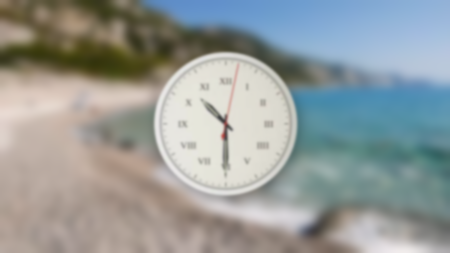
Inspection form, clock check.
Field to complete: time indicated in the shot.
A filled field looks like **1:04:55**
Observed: **10:30:02**
